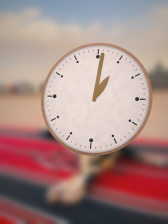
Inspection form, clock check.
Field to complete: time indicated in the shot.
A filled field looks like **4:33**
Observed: **1:01**
